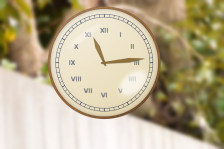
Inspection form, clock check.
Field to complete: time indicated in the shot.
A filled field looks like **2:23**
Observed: **11:14**
